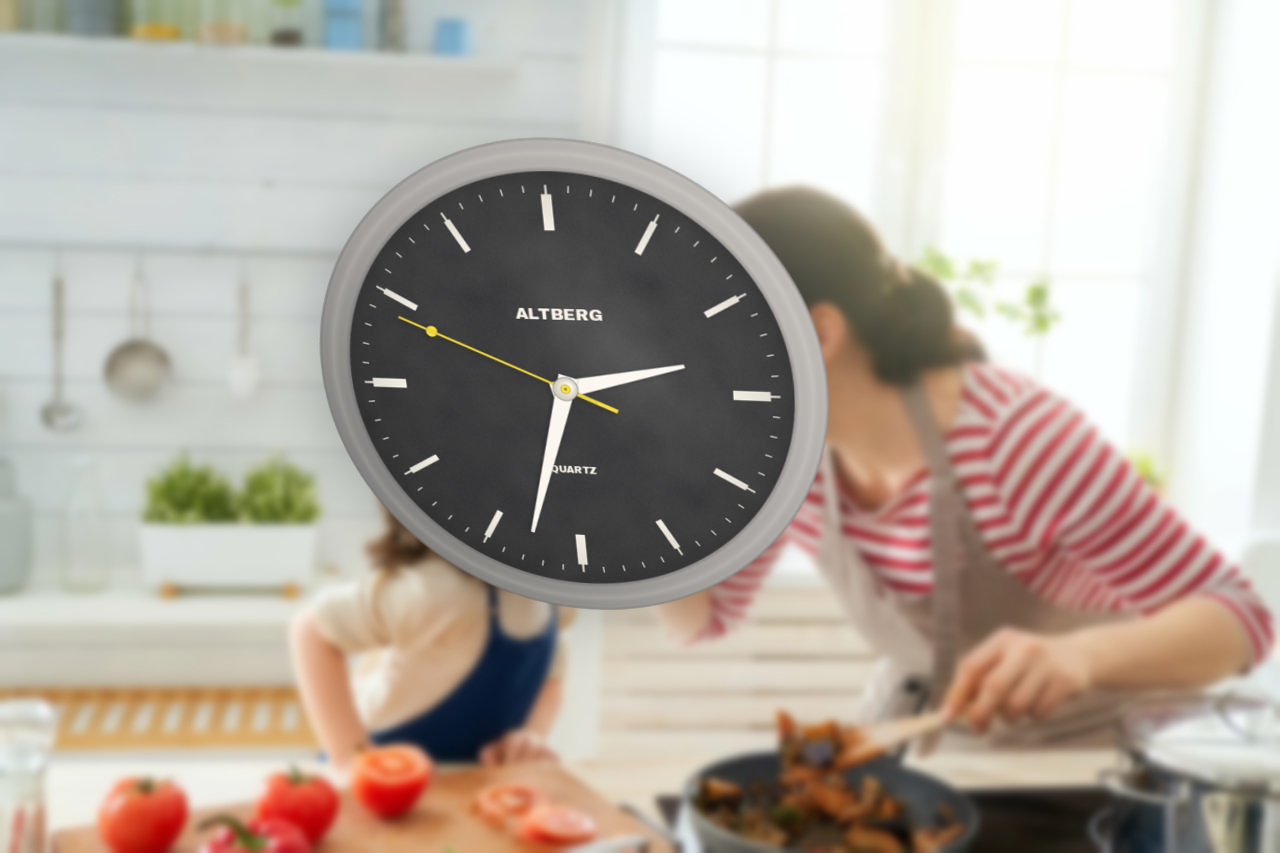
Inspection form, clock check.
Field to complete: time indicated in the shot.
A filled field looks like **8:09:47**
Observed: **2:32:49**
